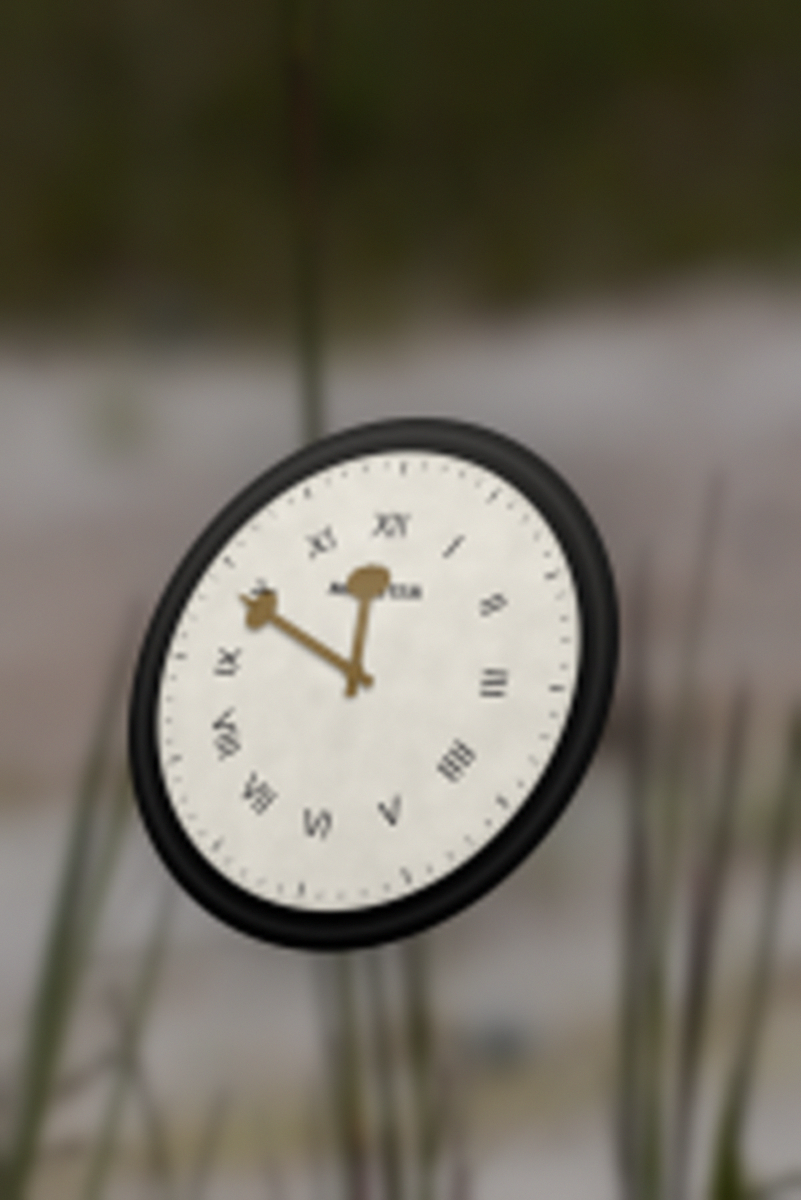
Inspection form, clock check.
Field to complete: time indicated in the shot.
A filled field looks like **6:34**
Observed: **11:49**
